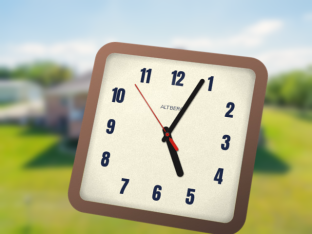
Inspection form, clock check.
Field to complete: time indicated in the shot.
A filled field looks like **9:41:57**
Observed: **5:03:53**
